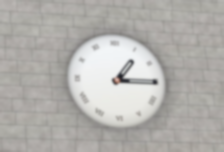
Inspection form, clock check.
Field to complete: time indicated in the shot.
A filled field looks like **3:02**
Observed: **1:15**
